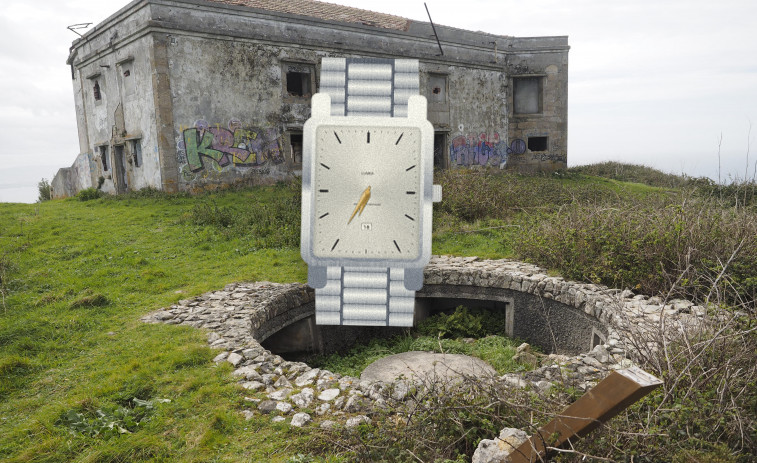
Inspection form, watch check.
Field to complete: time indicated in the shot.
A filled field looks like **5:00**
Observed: **6:35**
